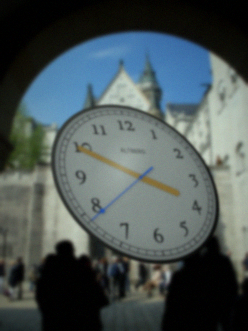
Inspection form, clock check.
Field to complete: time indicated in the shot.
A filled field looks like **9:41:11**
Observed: **3:49:39**
